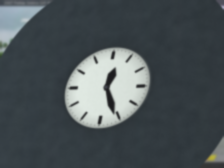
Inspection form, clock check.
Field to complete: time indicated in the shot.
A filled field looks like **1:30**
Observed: **12:26**
